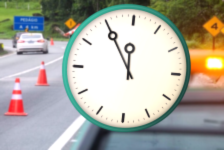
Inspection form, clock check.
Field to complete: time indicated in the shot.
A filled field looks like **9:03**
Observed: **11:55**
